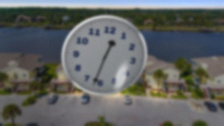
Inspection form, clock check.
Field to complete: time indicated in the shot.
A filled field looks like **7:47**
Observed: **12:32**
